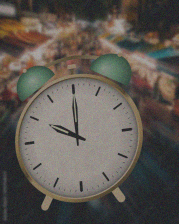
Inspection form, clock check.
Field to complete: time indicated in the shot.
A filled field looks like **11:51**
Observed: **10:00**
